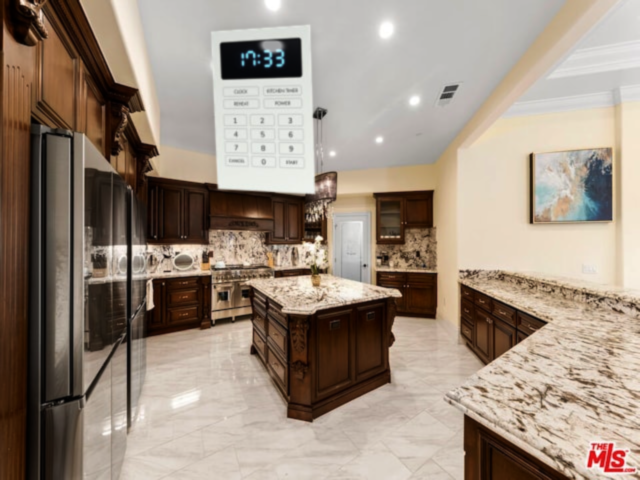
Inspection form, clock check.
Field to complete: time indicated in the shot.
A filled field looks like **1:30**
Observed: **17:33**
